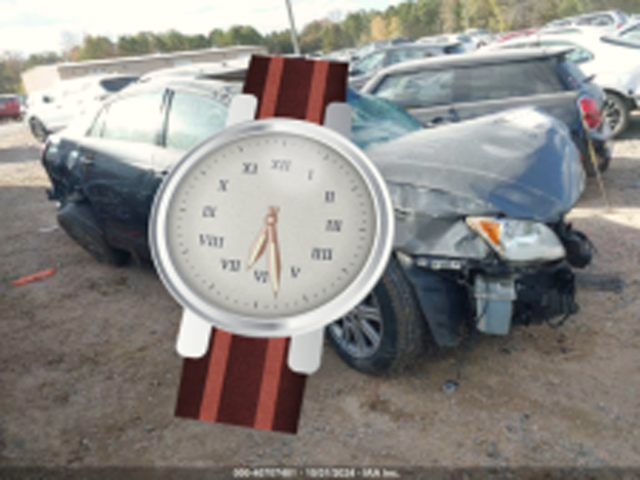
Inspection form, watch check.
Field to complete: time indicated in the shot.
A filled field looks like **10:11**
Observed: **6:28**
